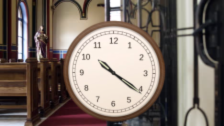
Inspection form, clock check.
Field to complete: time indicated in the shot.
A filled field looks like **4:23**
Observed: **10:21**
